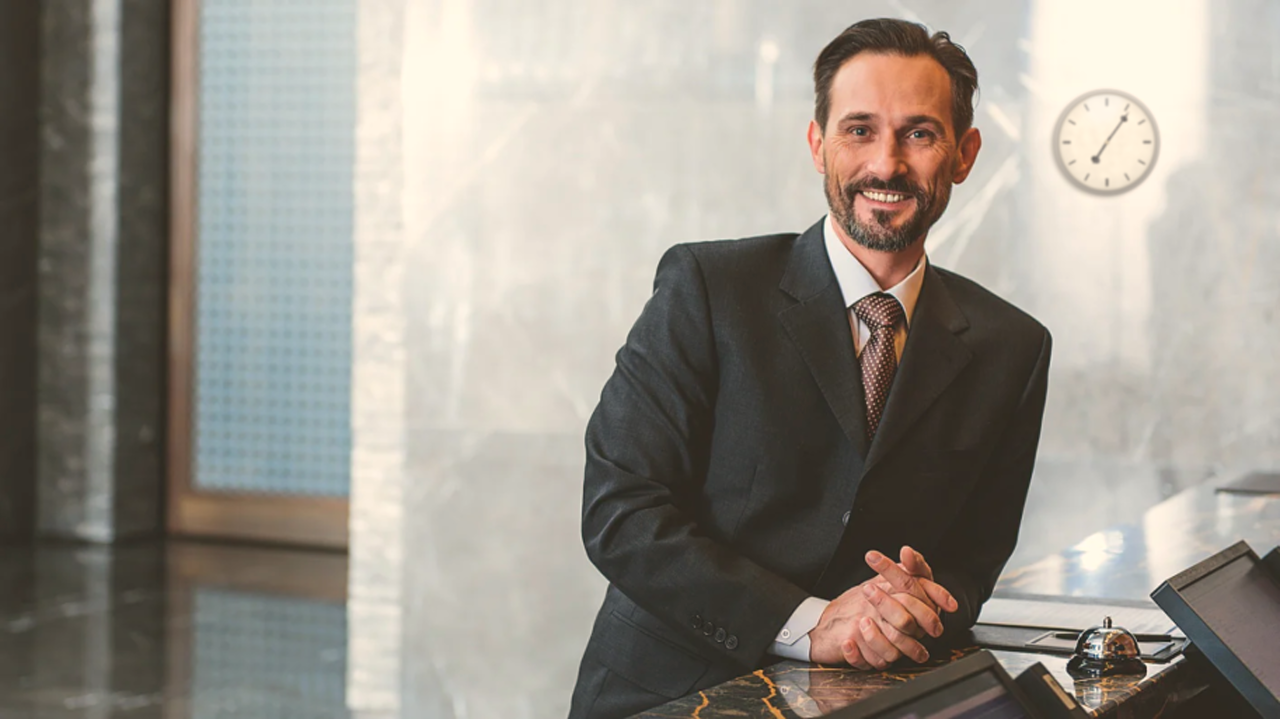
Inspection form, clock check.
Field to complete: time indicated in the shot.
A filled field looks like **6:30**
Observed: **7:06**
